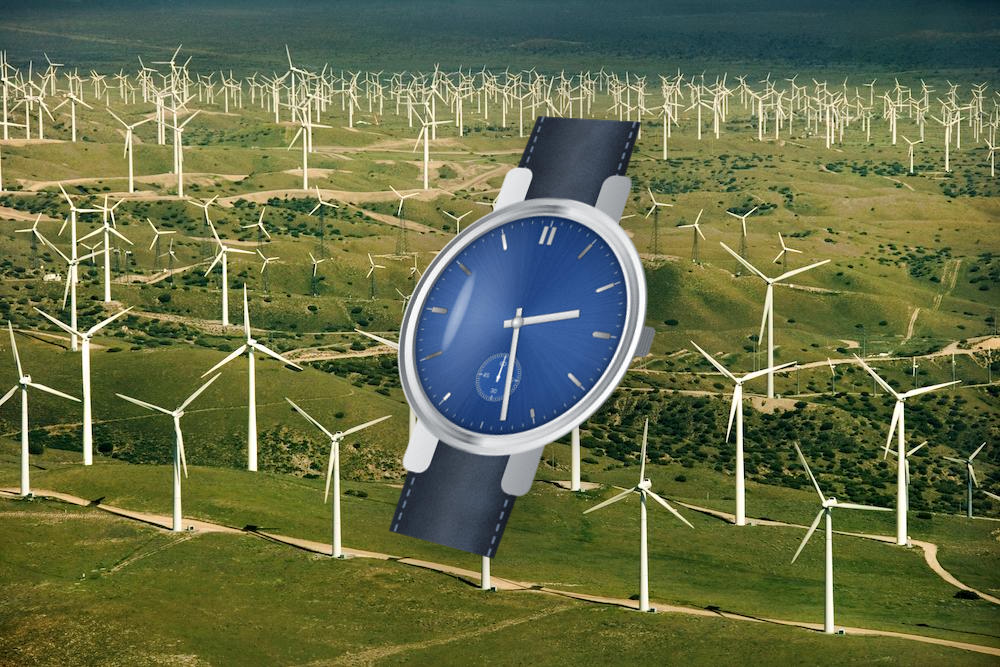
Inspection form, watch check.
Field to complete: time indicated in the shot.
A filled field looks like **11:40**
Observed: **2:28**
